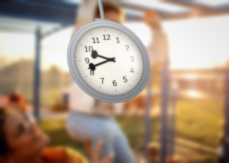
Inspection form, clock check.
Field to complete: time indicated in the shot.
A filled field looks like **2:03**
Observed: **9:42**
